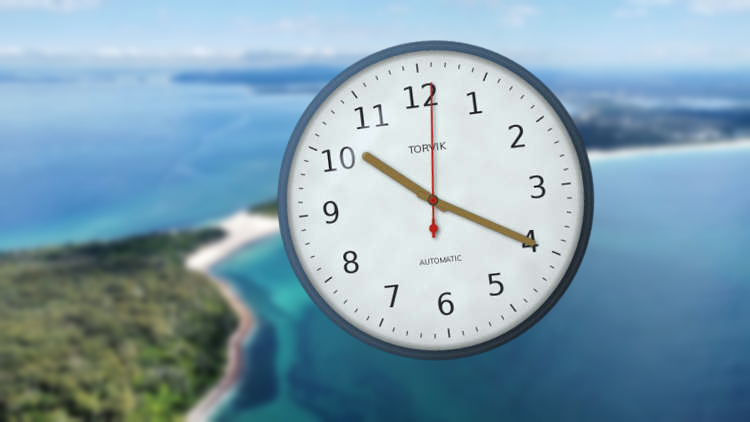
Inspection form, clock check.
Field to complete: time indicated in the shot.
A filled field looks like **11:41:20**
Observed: **10:20:01**
